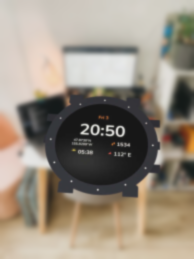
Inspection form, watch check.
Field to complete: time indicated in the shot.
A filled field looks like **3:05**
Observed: **20:50**
